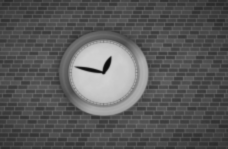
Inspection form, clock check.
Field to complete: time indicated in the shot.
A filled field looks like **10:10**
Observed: **12:47**
